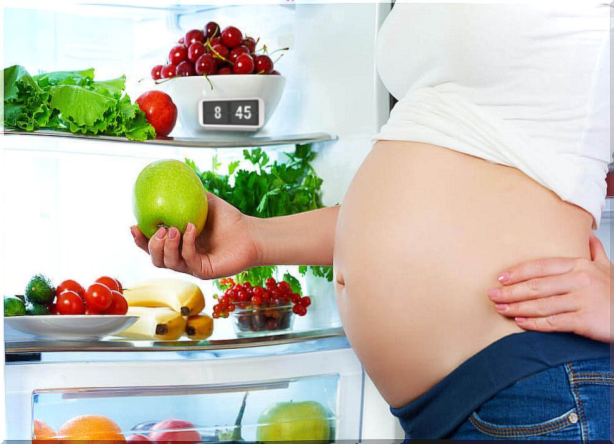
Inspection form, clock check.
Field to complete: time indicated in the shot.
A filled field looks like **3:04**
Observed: **8:45**
